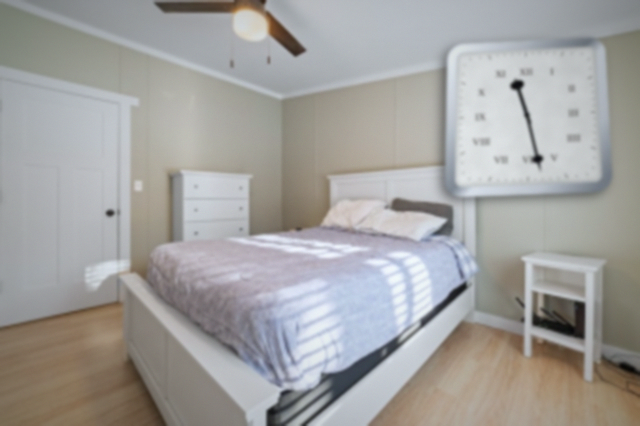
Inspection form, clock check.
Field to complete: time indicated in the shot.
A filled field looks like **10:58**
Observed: **11:28**
